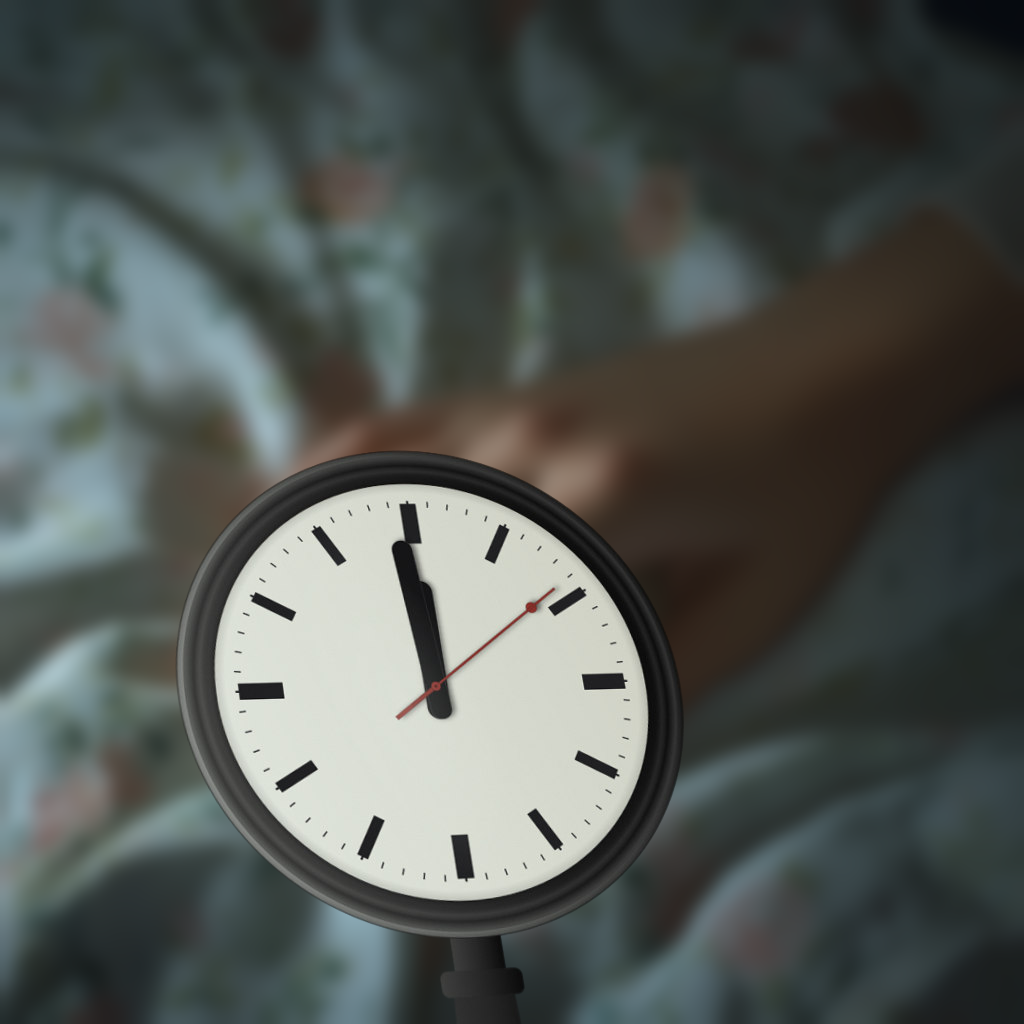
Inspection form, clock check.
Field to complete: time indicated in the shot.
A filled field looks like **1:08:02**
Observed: **11:59:09**
